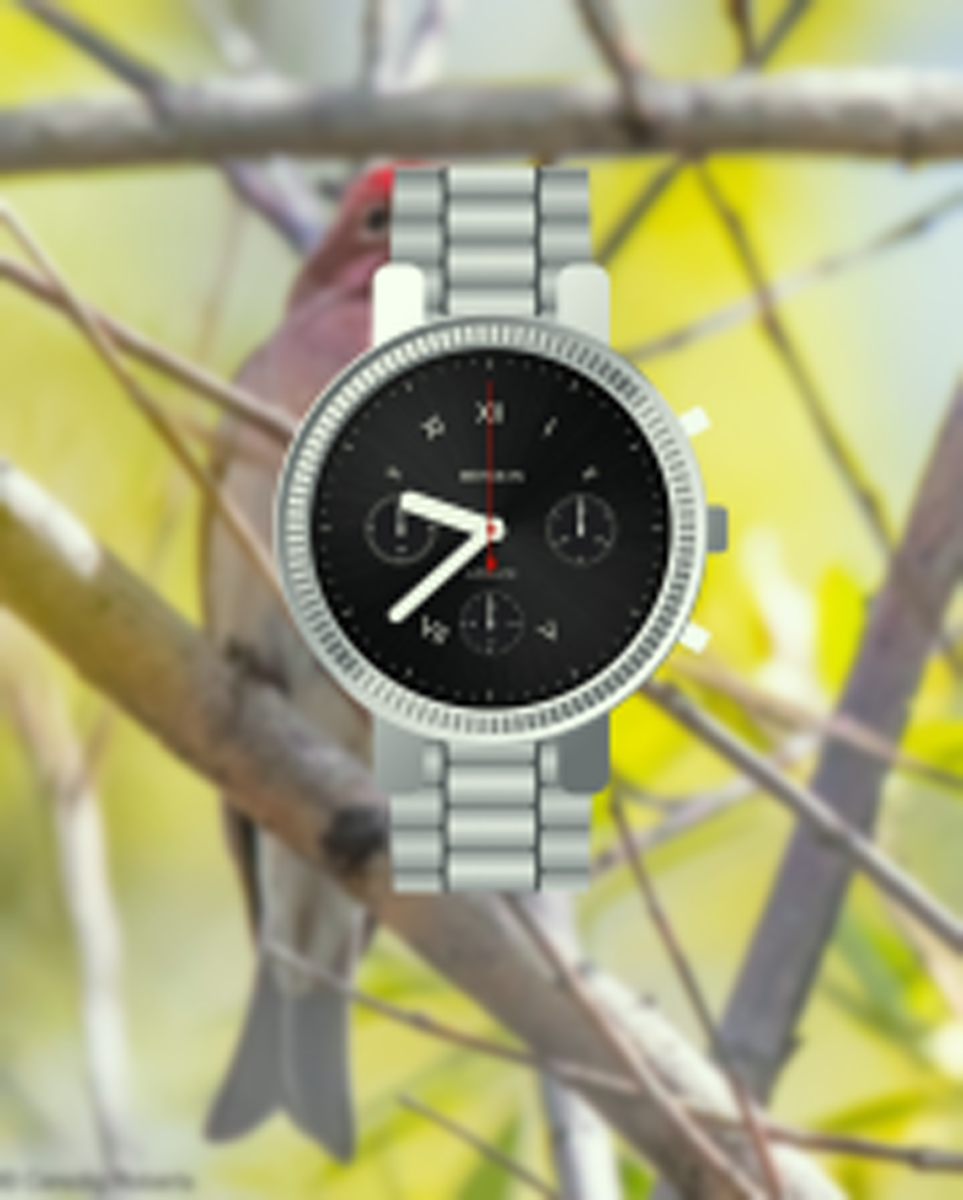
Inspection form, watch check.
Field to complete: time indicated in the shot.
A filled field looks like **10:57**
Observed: **9:38**
